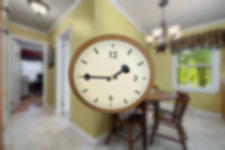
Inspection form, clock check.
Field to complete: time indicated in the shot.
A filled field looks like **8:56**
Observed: **1:45**
